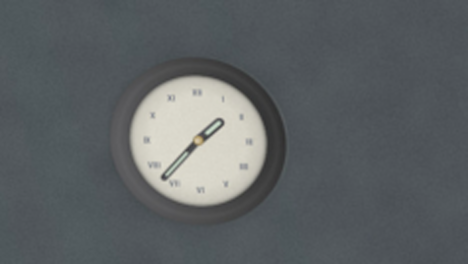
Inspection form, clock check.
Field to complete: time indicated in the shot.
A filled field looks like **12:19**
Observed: **1:37**
